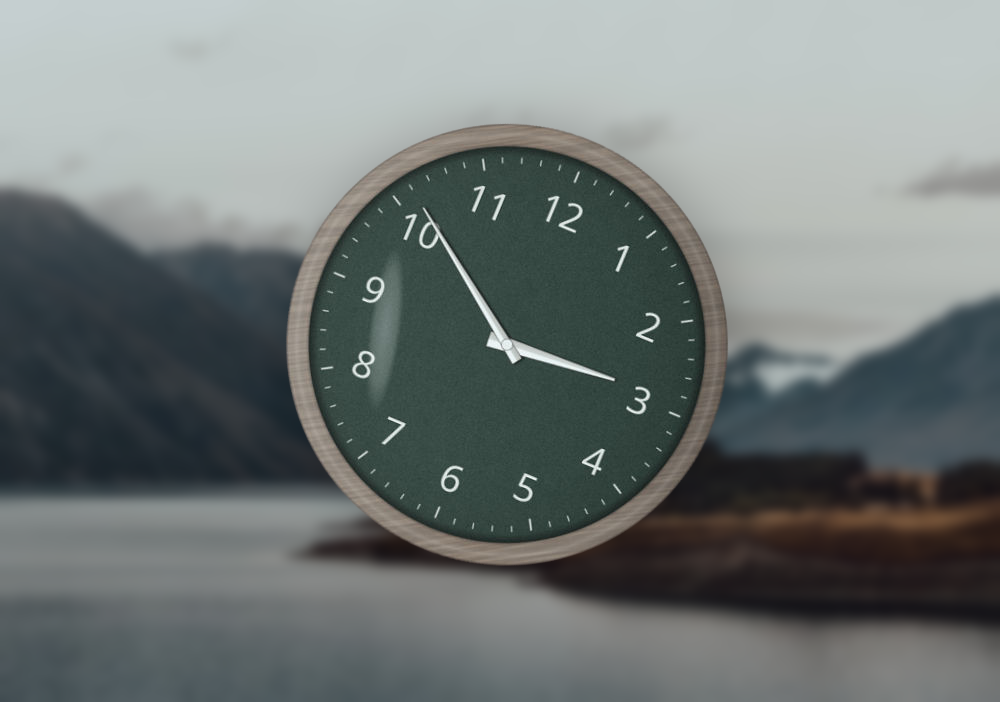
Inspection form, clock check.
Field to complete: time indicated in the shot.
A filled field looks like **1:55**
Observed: **2:51**
